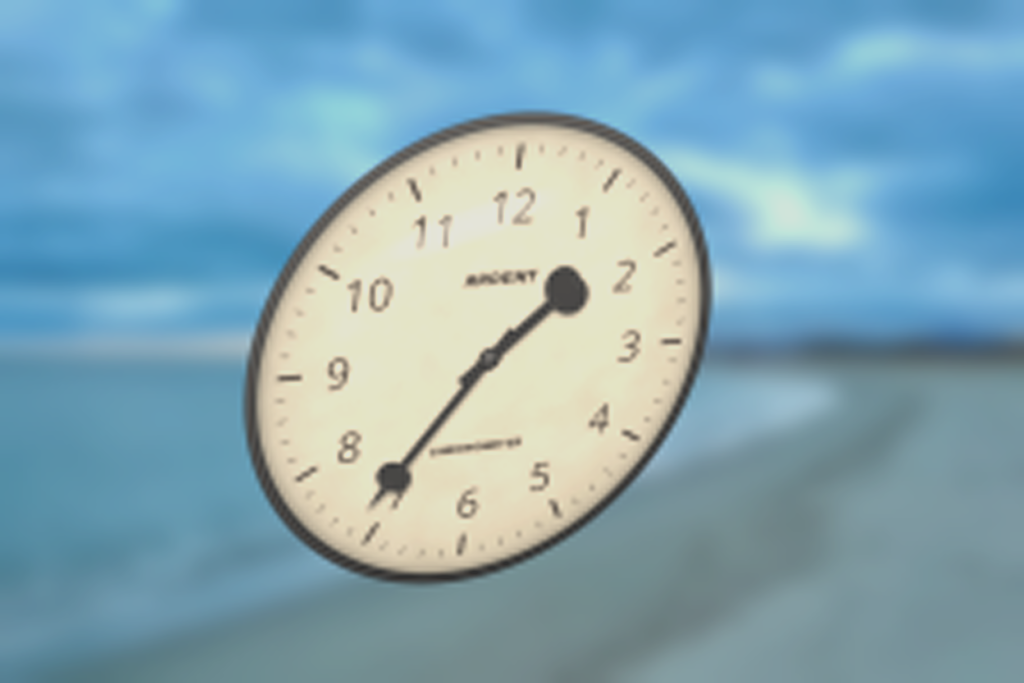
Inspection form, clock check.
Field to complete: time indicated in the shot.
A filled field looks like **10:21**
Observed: **1:36**
